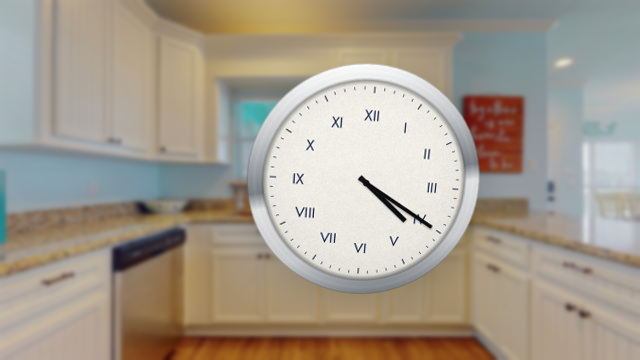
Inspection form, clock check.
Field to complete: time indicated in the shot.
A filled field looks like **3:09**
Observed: **4:20**
